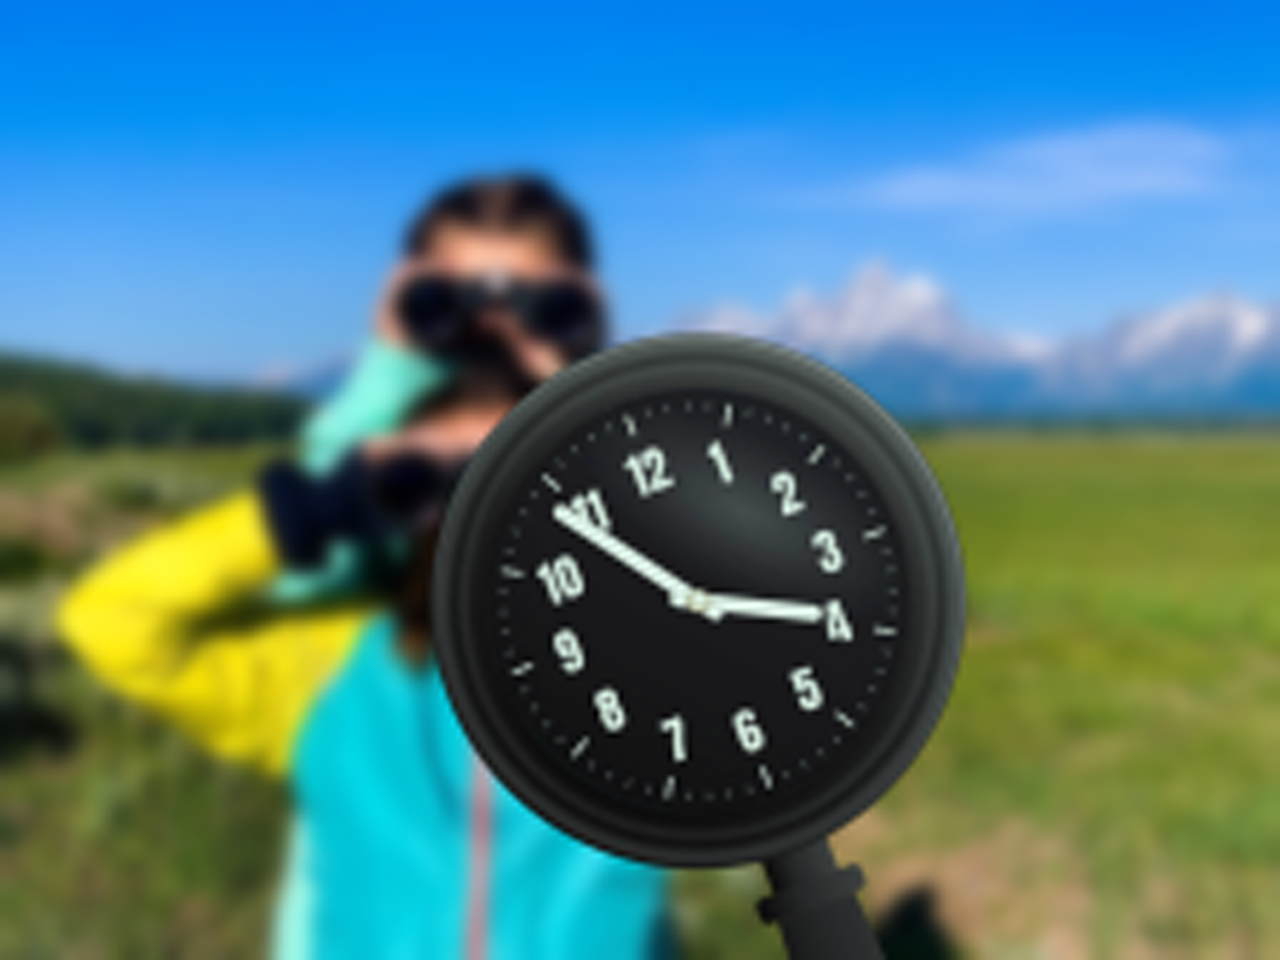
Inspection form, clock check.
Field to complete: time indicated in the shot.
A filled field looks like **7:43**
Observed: **3:54**
